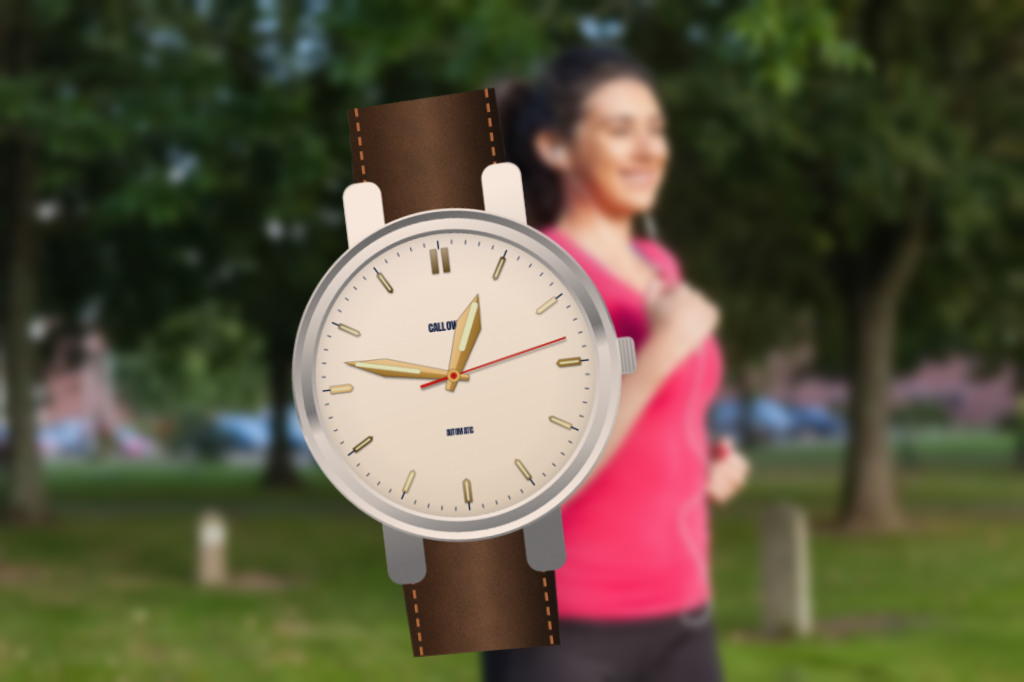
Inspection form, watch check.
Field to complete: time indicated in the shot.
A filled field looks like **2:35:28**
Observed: **12:47:13**
